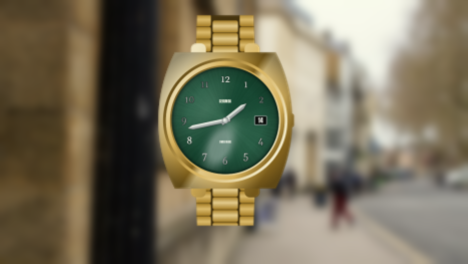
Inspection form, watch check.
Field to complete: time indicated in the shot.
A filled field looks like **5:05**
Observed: **1:43**
